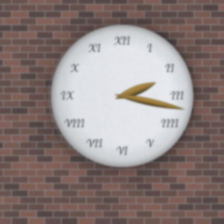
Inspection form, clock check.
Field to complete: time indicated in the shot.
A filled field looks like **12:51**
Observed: **2:17**
